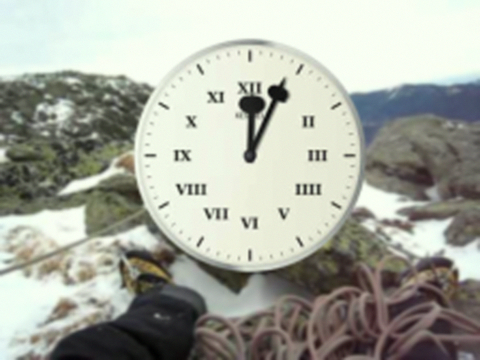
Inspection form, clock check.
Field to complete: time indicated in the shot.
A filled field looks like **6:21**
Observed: **12:04**
